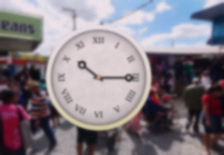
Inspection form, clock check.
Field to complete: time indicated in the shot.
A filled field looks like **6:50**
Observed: **10:15**
